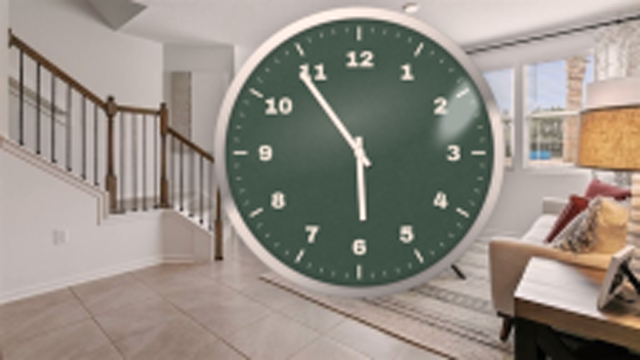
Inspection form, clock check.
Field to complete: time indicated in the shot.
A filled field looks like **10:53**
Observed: **5:54**
